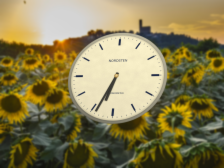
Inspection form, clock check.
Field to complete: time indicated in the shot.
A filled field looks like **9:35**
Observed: **6:34**
